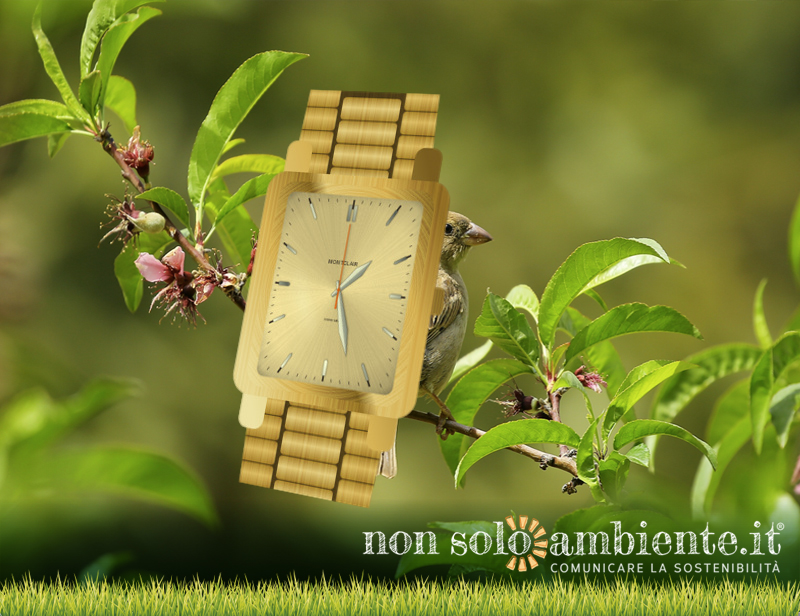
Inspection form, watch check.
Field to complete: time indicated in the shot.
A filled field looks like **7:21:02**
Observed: **1:27:00**
